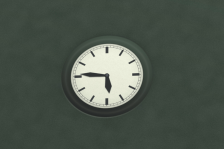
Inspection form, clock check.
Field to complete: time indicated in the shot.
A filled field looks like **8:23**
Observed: **5:46**
